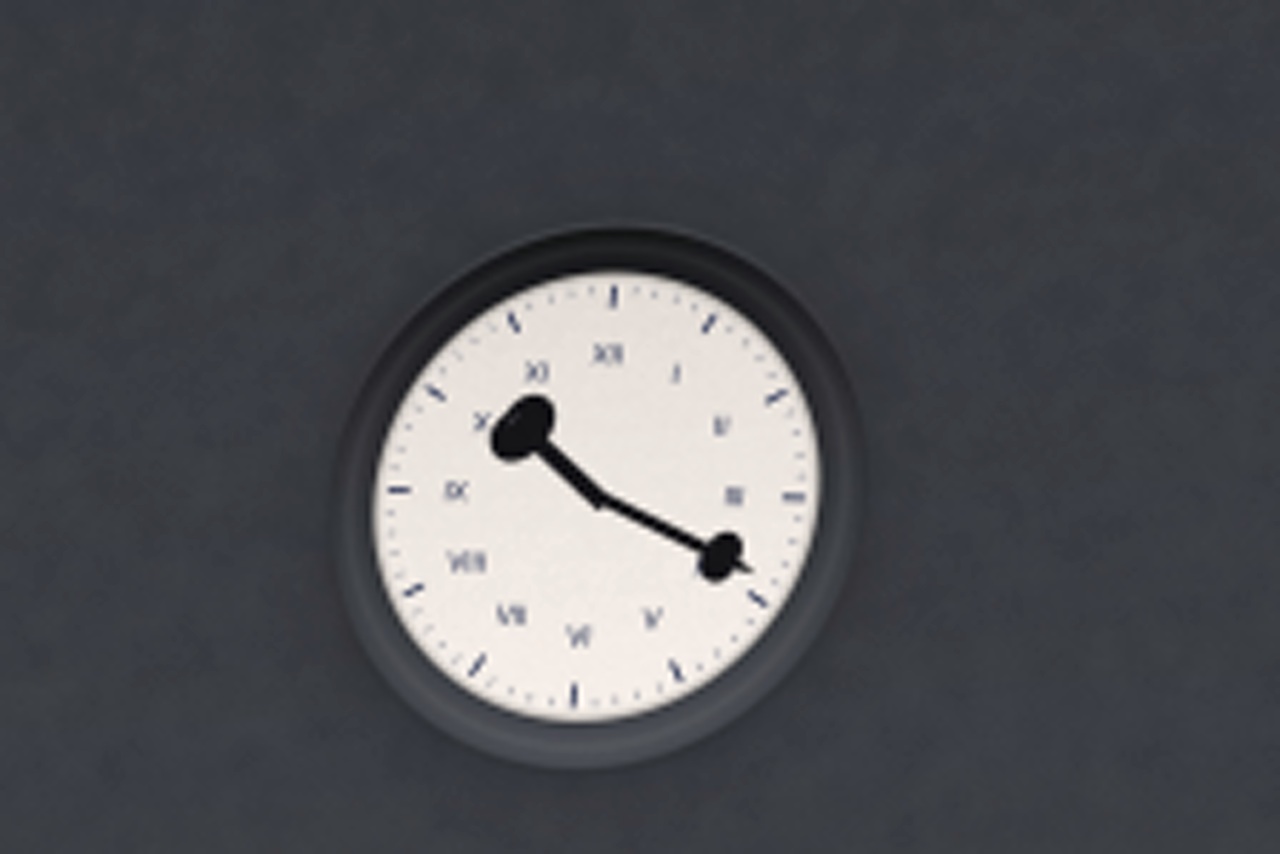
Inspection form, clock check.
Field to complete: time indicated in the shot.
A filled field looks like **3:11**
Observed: **10:19**
